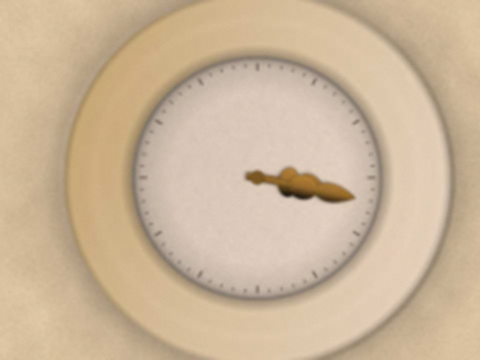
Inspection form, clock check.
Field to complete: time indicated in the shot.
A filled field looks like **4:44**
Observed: **3:17**
